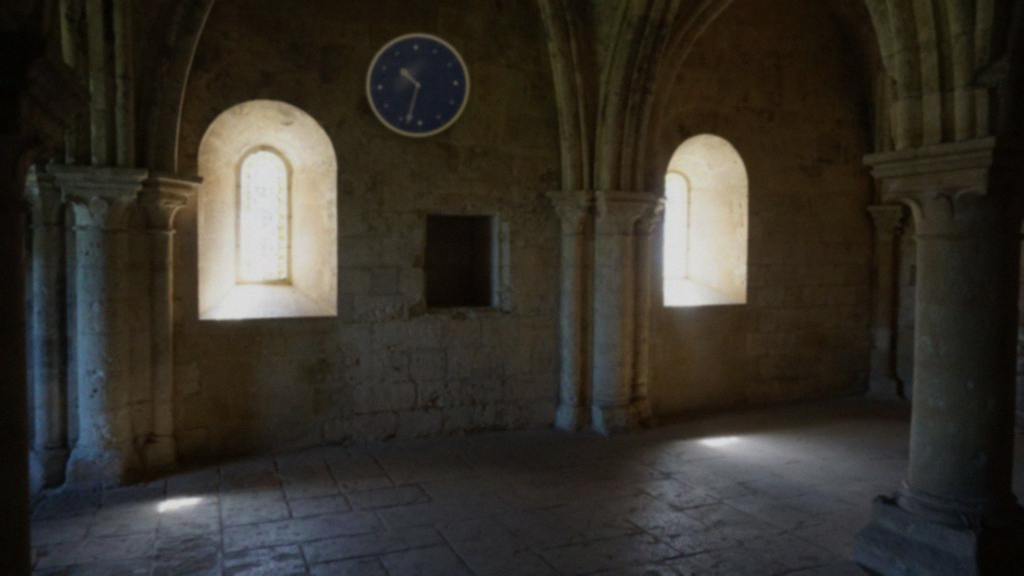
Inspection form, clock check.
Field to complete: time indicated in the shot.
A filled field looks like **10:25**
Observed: **10:33**
